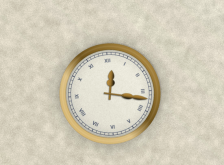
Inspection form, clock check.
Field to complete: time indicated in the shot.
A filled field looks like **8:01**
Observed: **12:17**
